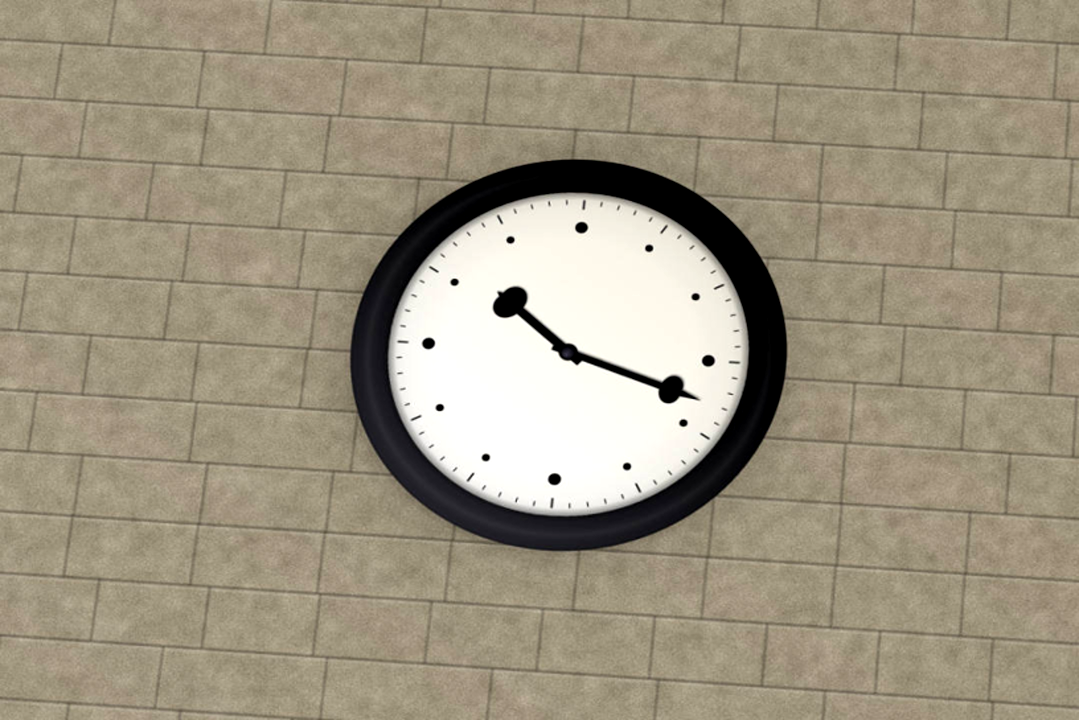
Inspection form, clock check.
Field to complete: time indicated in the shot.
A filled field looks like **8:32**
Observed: **10:18**
